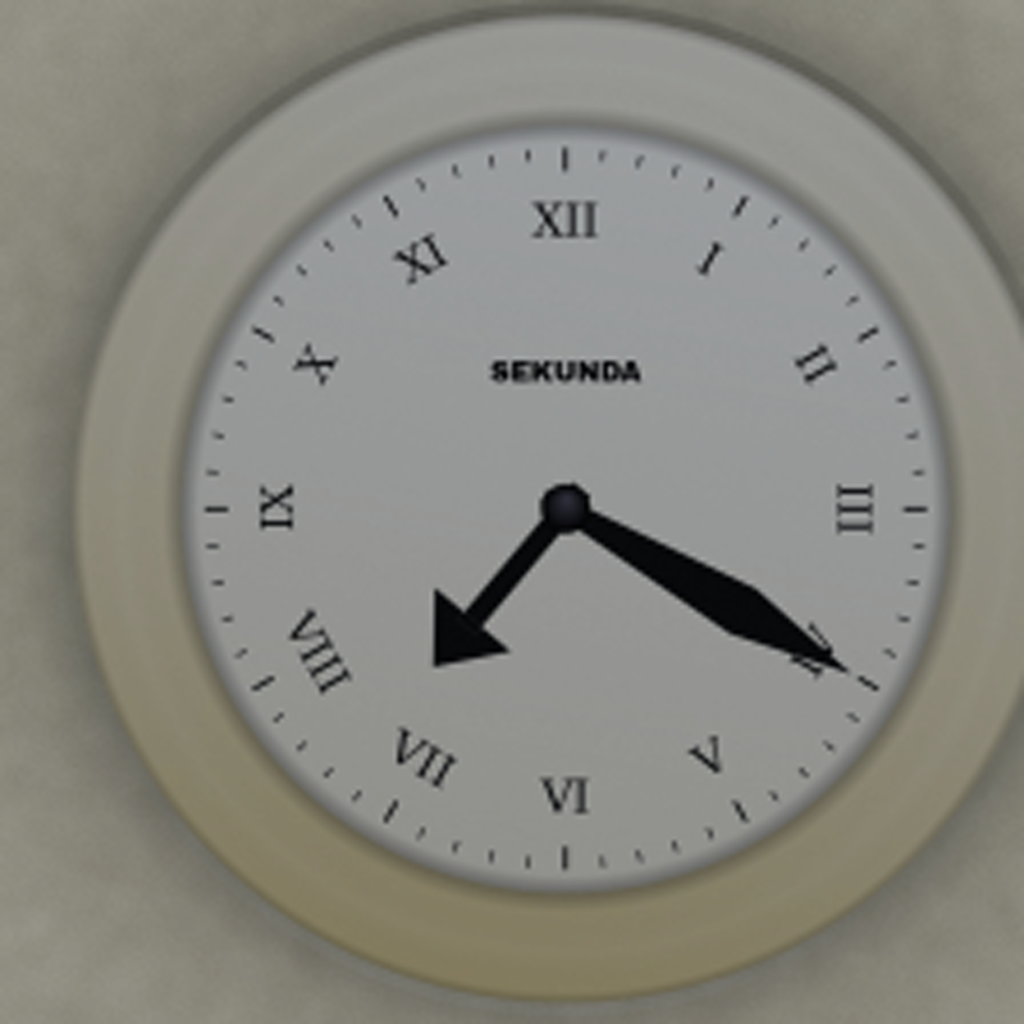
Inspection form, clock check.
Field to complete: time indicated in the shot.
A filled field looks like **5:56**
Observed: **7:20**
